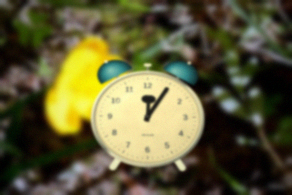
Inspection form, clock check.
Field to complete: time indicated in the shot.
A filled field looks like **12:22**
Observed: **12:05**
